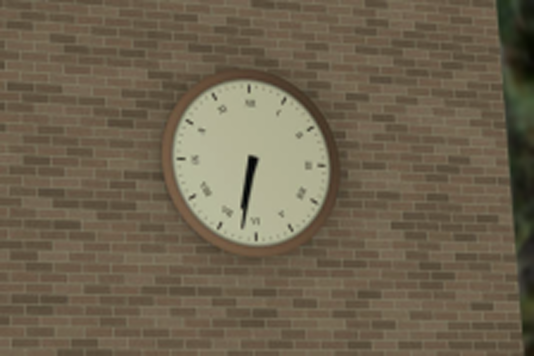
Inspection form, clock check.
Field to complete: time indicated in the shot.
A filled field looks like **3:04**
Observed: **6:32**
